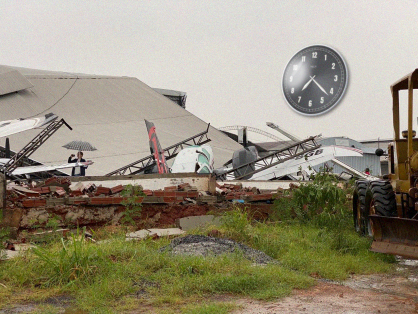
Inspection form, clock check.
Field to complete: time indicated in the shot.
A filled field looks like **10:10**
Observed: **7:22**
